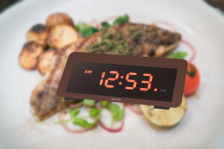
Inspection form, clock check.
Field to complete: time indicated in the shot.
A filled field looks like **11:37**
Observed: **12:53**
